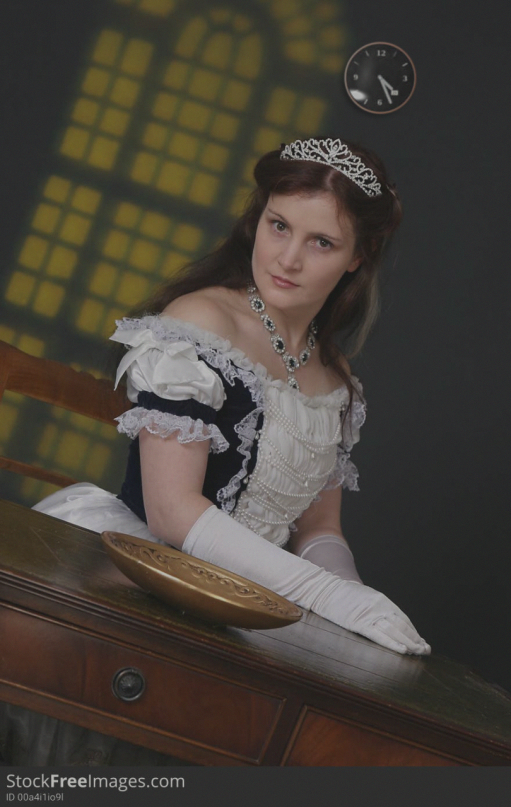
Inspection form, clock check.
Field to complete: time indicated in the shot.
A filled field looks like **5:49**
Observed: **4:26**
